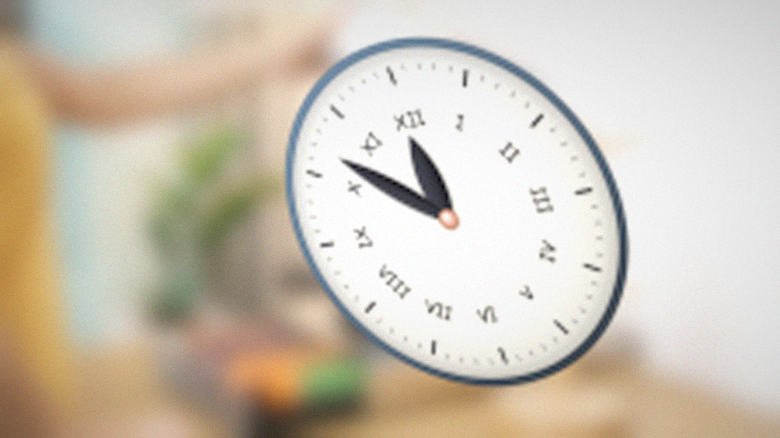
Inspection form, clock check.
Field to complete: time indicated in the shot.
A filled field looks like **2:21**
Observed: **11:52**
